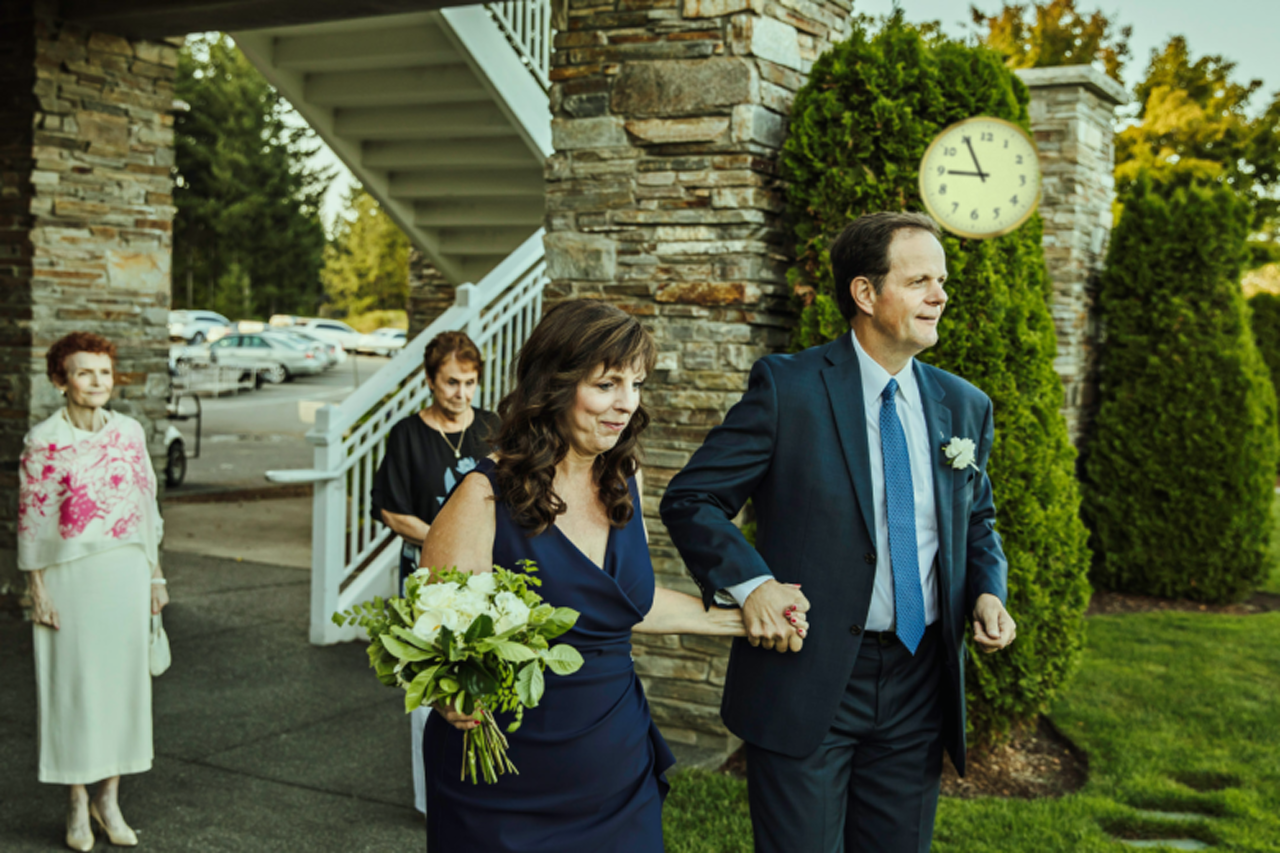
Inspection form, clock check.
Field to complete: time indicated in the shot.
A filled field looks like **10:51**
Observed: **8:55**
